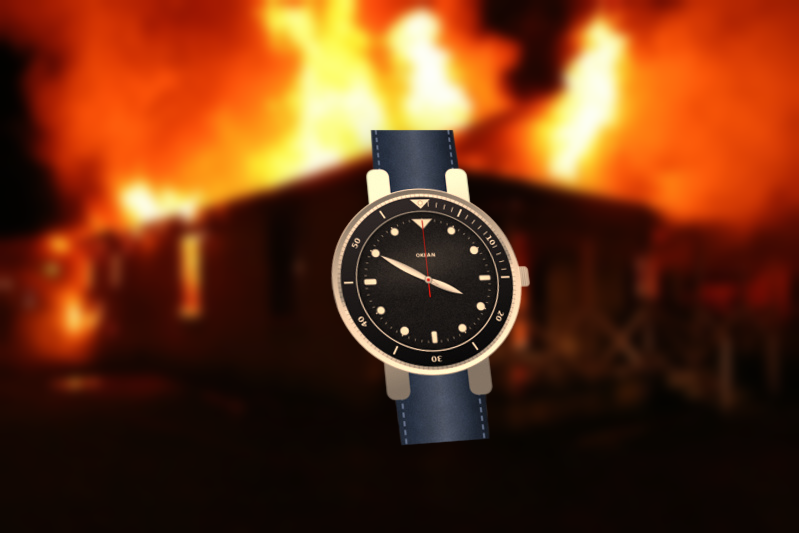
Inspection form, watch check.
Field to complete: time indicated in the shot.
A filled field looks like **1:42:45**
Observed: **3:50:00**
